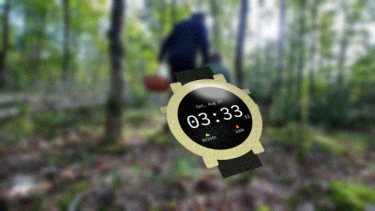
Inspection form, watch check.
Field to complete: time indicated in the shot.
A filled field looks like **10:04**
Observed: **3:33**
